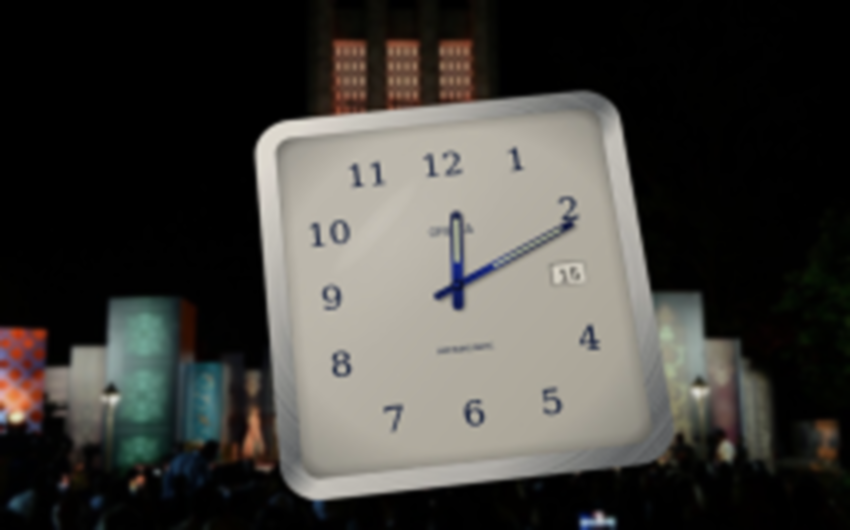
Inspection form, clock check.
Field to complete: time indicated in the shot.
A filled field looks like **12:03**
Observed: **12:11**
